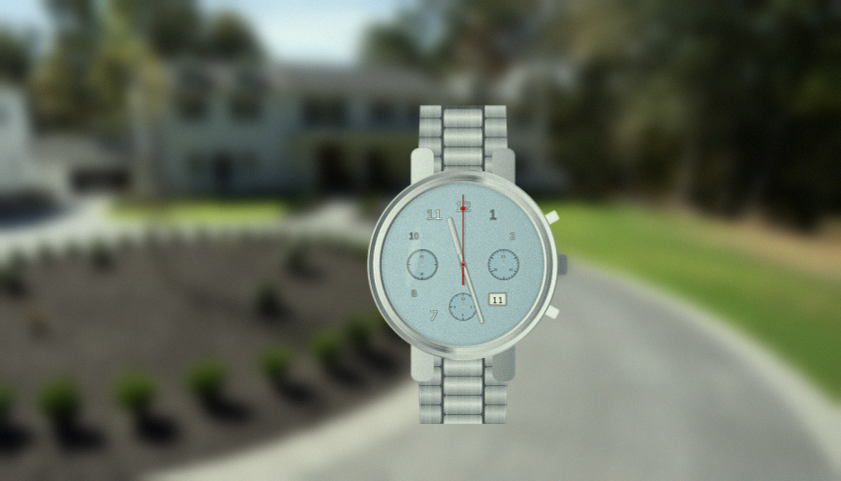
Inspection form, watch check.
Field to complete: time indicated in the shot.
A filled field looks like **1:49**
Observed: **11:27**
